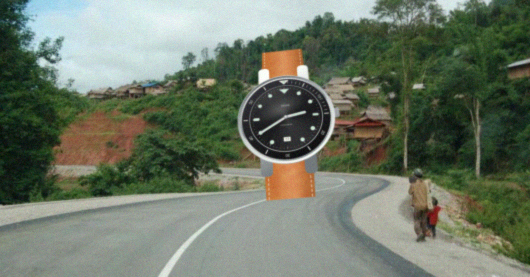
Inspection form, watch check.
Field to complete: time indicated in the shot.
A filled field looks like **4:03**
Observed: **2:40**
